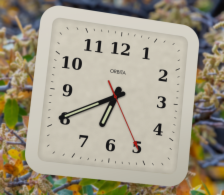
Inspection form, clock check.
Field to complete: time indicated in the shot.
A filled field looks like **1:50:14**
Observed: **6:40:25**
